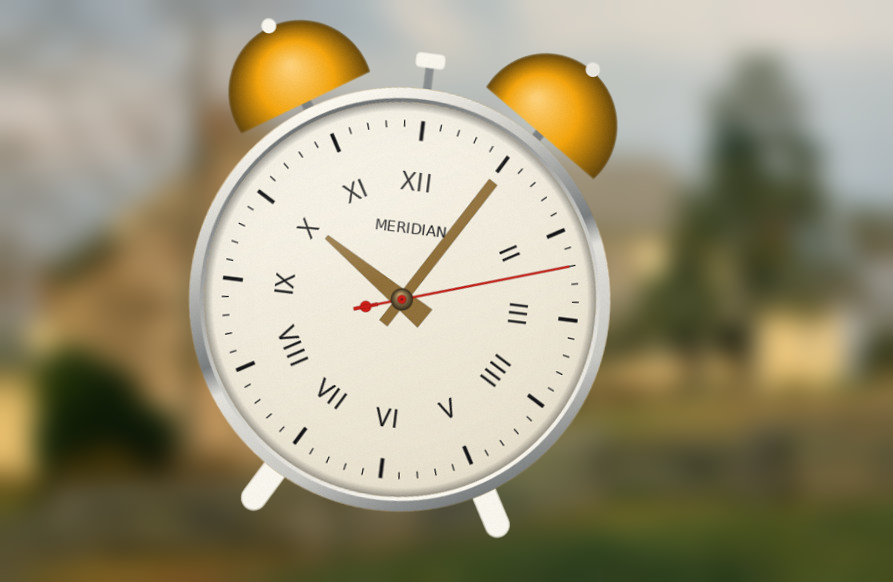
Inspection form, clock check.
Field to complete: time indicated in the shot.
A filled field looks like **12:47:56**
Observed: **10:05:12**
